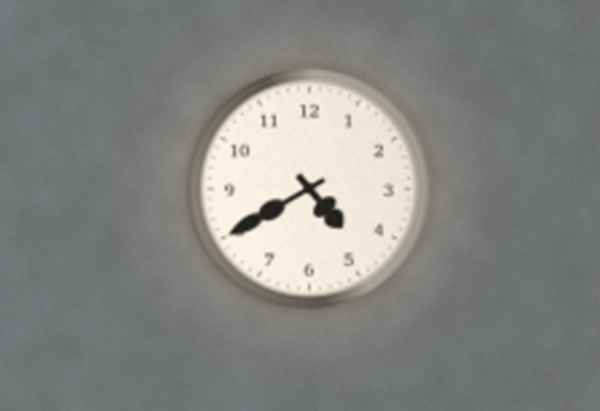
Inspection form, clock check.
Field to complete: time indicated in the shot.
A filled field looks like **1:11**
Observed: **4:40**
